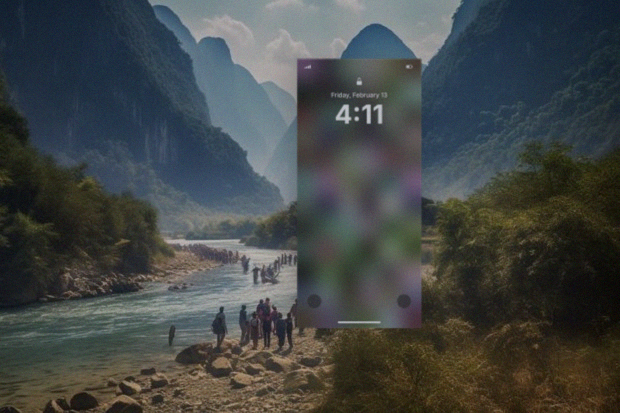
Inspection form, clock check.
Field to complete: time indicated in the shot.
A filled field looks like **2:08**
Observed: **4:11**
